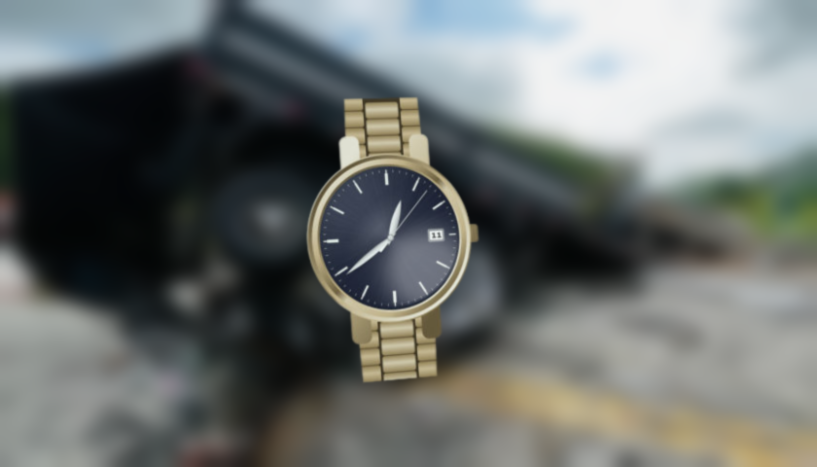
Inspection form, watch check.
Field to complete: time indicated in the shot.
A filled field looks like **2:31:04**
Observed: **12:39:07**
